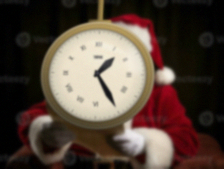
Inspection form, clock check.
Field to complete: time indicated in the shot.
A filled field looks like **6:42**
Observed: **1:25**
